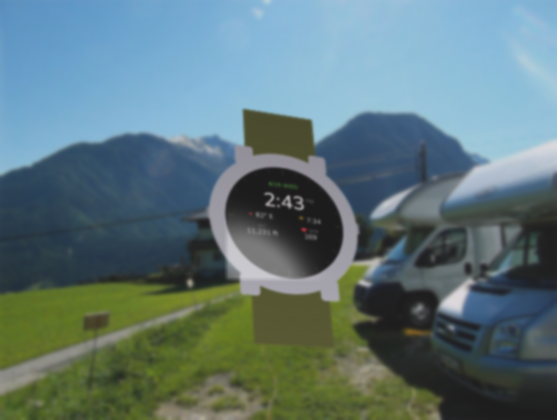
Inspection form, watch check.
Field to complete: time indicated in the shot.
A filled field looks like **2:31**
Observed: **2:43**
